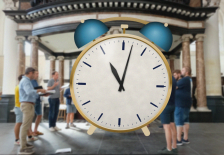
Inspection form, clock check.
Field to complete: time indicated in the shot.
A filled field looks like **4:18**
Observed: **11:02**
